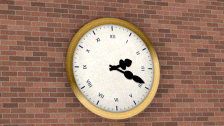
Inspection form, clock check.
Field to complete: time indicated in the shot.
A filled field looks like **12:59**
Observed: **2:19**
